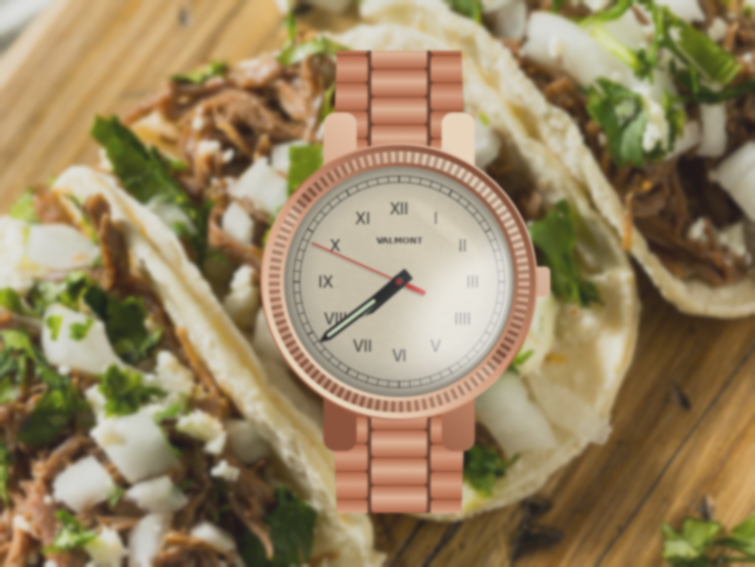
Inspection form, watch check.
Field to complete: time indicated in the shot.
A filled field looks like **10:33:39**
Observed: **7:38:49**
